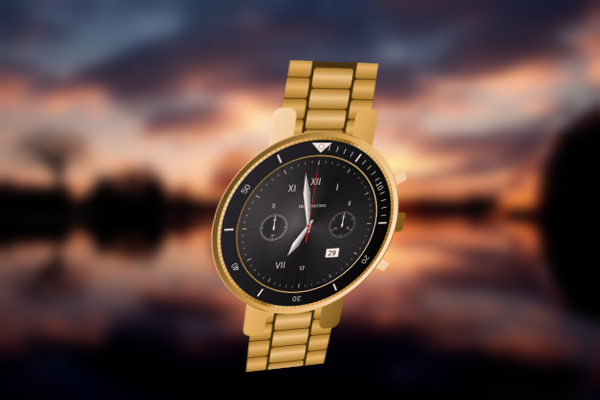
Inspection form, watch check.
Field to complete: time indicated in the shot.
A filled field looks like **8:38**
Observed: **6:58**
